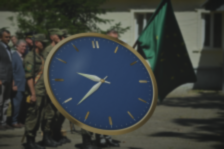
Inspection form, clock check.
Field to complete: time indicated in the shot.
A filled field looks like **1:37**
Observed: **9:38**
